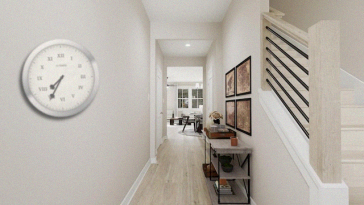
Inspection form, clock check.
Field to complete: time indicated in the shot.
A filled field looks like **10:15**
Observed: **7:35**
